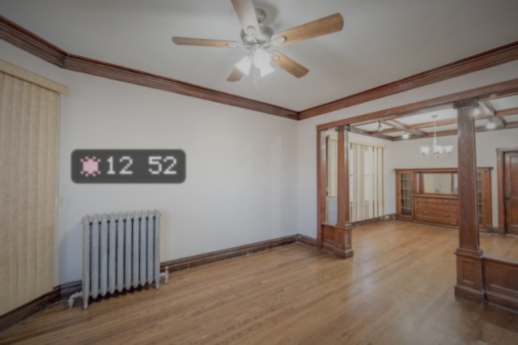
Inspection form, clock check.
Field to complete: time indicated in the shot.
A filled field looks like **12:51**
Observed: **12:52**
